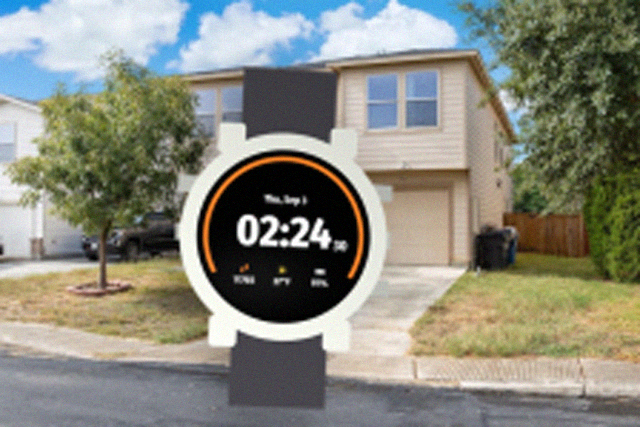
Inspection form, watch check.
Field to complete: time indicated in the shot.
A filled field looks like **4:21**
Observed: **2:24**
